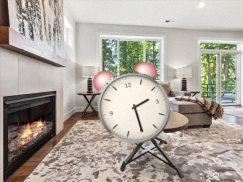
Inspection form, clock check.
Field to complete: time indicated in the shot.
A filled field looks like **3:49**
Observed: **2:30**
